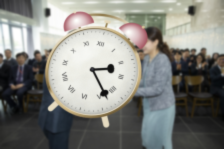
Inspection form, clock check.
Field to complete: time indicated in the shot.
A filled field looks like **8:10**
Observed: **2:23**
